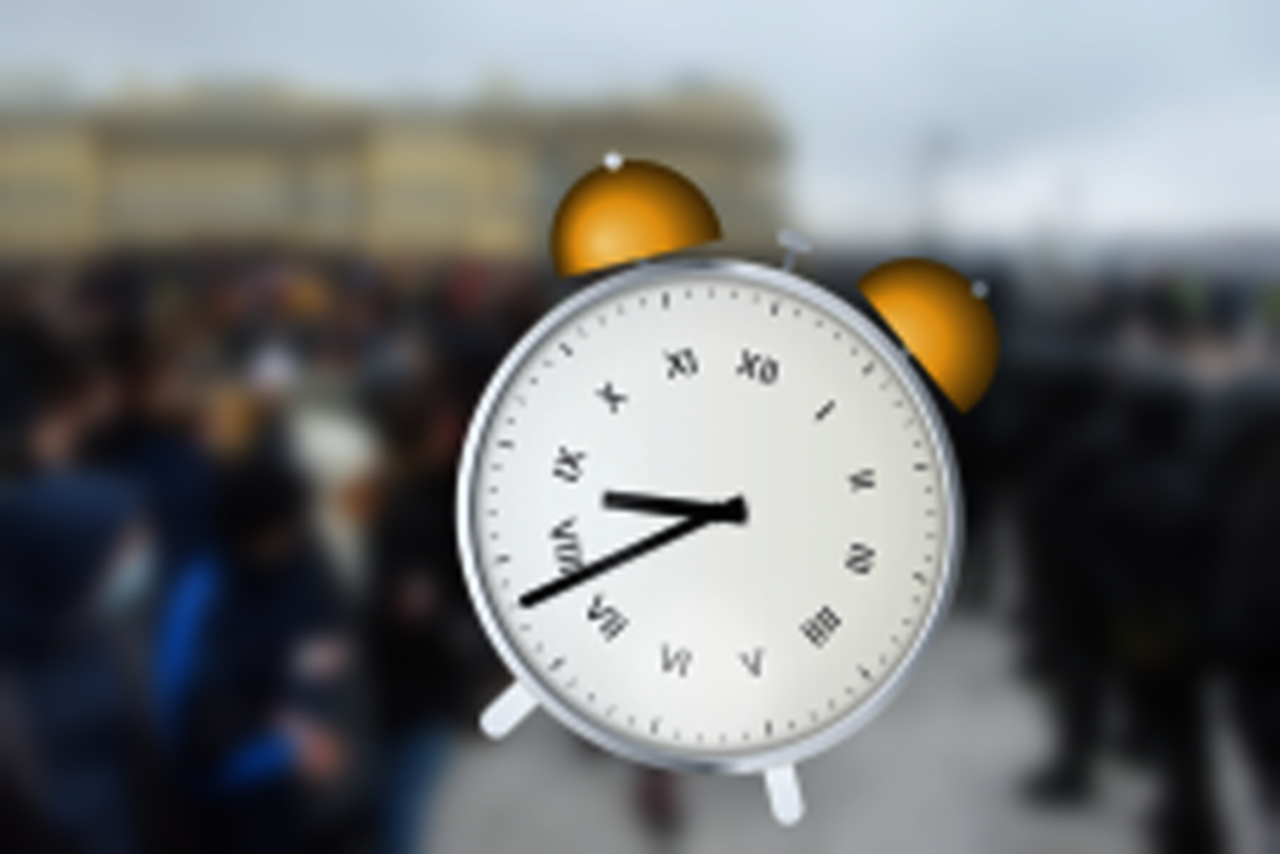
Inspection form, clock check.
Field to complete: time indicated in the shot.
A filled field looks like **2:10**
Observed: **8:38**
